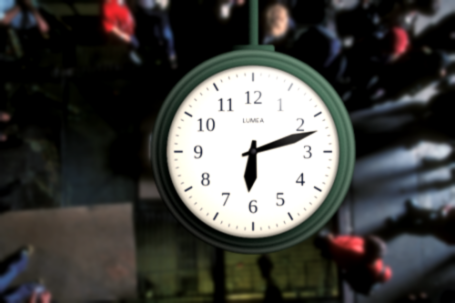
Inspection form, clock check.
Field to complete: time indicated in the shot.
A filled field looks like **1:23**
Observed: **6:12**
